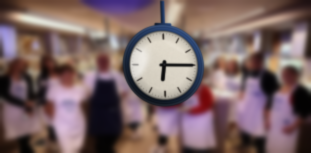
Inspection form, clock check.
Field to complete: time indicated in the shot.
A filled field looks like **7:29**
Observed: **6:15**
